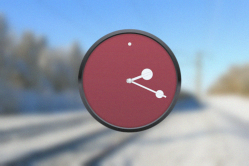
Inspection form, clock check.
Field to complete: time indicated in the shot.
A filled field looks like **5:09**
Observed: **2:19**
